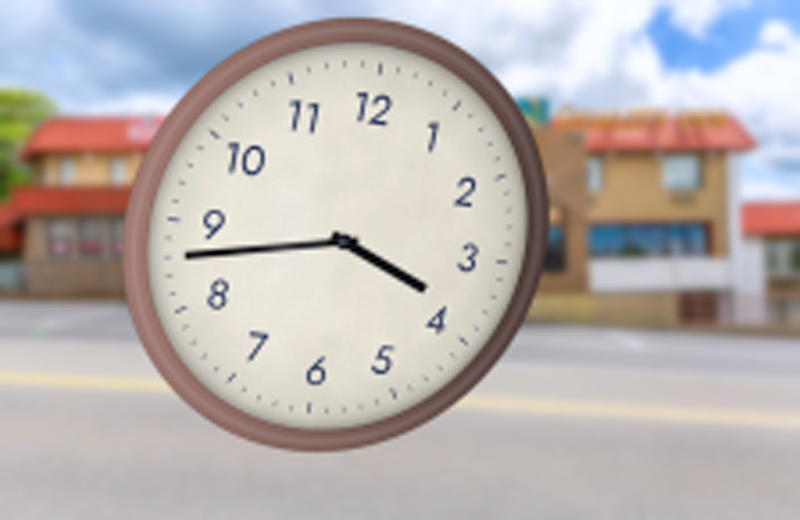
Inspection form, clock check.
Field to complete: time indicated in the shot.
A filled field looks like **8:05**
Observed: **3:43**
